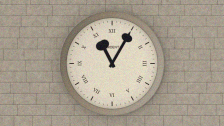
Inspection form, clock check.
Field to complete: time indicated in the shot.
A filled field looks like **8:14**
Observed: **11:05**
